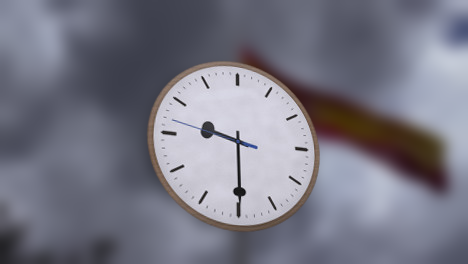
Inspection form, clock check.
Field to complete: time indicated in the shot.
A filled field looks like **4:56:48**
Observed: **9:29:47**
